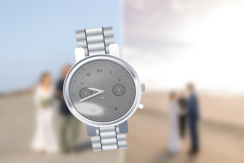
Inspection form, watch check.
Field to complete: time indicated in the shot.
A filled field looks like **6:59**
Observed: **9:42**
